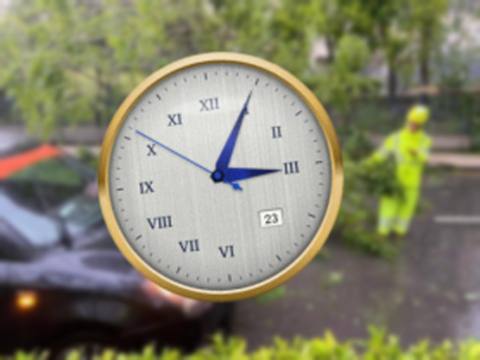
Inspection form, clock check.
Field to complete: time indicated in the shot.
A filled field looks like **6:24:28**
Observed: **3:04:51**
